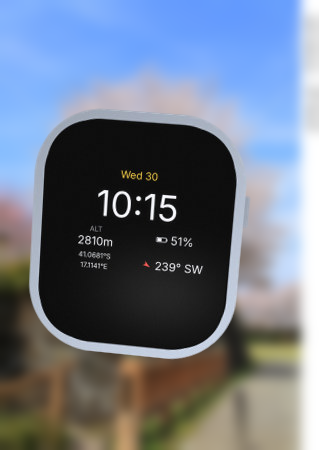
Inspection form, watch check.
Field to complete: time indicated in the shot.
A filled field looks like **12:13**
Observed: **10:15**
